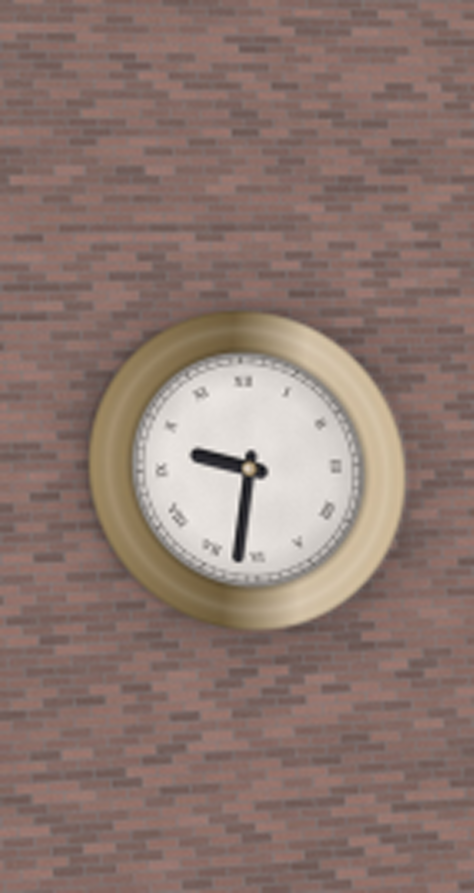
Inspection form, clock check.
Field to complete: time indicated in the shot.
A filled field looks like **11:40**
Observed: **9:32**
